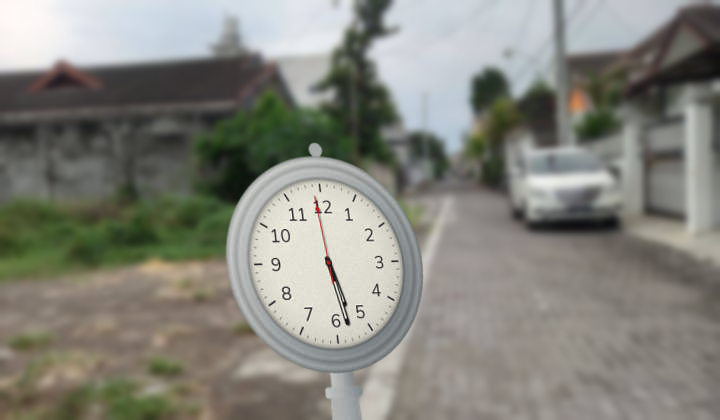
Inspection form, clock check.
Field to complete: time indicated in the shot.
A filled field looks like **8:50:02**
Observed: **5:27:59**
